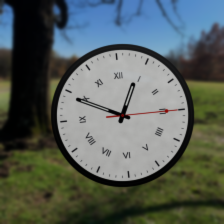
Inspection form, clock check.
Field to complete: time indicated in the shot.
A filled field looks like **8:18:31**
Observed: **12:49:15**
